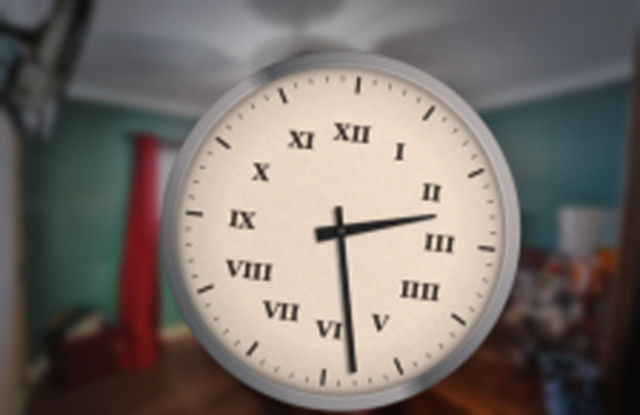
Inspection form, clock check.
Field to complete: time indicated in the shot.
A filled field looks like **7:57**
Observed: **2:28**
